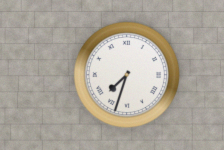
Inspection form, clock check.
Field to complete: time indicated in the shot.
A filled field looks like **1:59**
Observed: **7:33**
